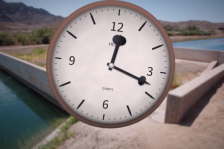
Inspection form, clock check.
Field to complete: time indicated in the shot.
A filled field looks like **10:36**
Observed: **12:18**
